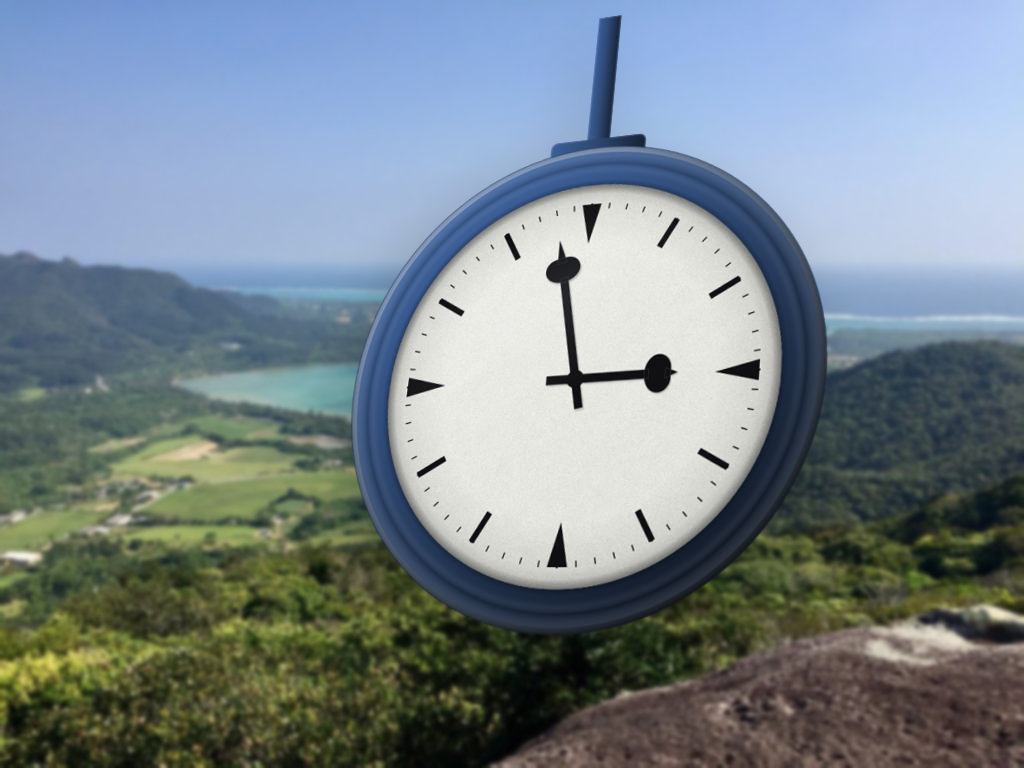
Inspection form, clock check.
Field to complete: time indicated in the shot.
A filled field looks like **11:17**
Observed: **2:58**
